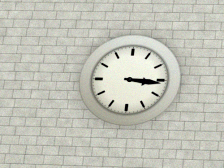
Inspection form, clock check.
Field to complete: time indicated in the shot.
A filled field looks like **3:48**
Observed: **3:16**
